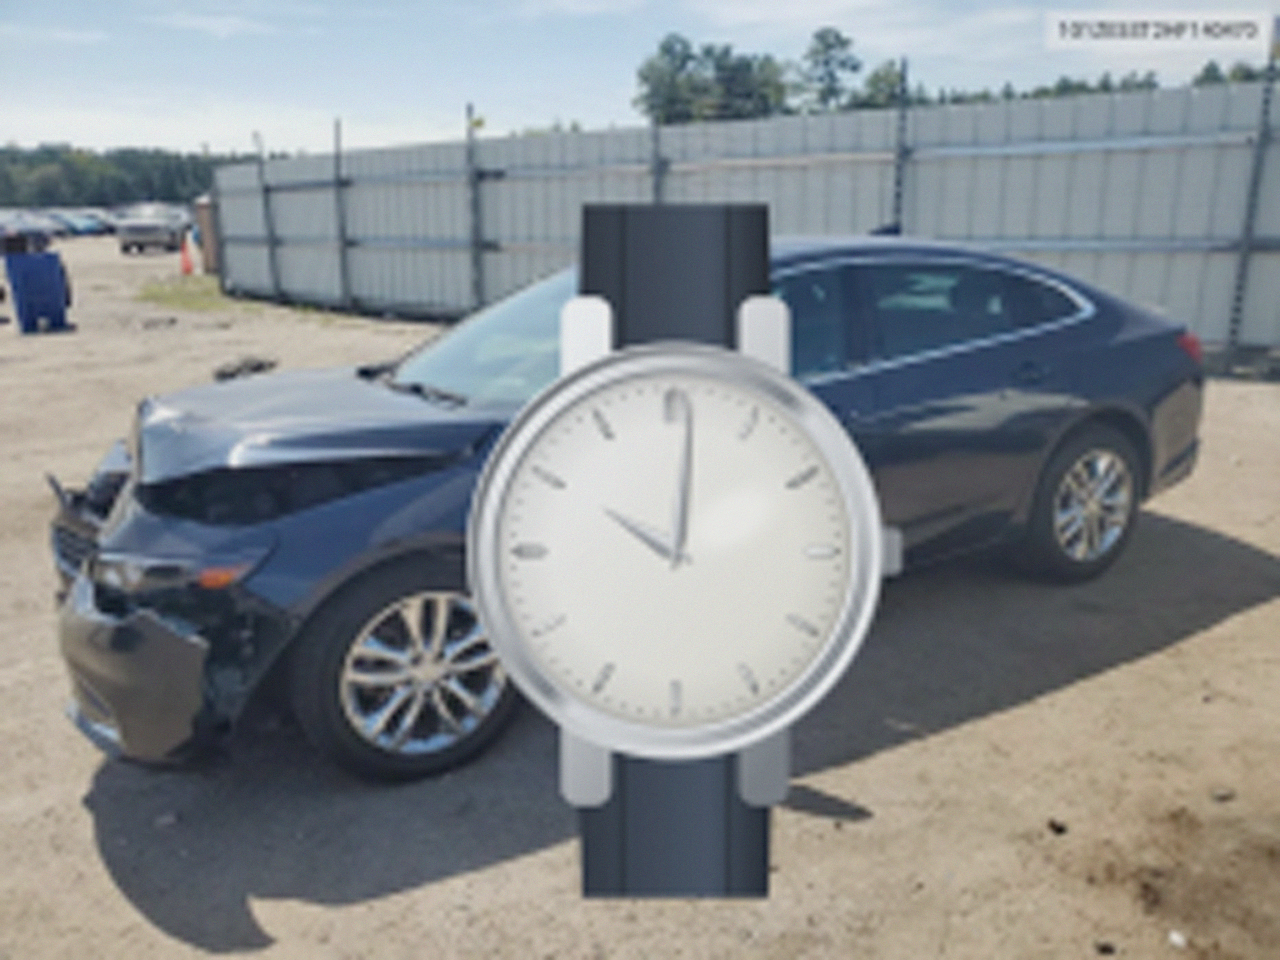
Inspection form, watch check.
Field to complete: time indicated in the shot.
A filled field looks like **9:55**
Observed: **10:01**
